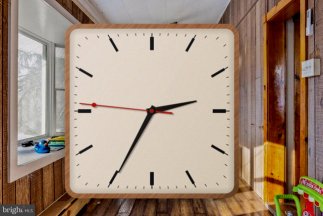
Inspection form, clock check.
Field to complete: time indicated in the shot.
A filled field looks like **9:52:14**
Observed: **2:34:46**
